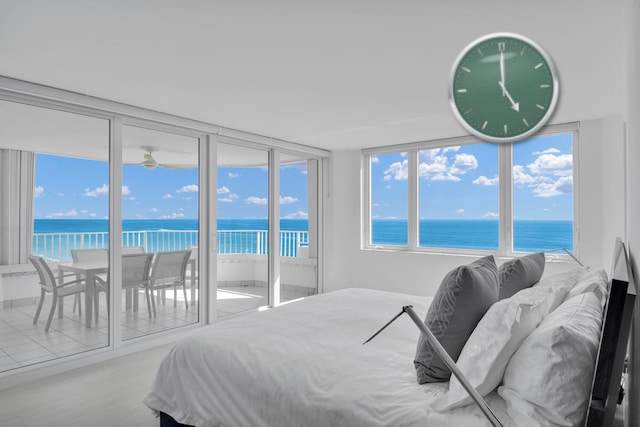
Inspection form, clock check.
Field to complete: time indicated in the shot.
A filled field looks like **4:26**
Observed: **5:00**
